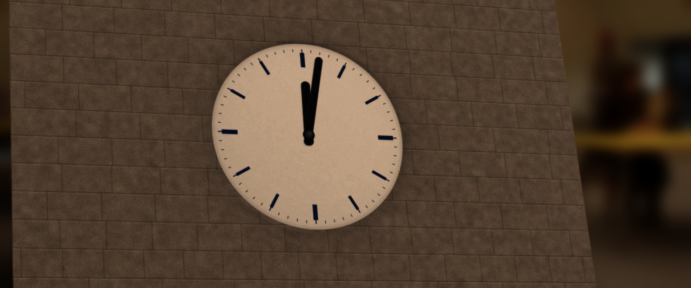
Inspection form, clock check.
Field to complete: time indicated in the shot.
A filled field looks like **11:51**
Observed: **12:02**
